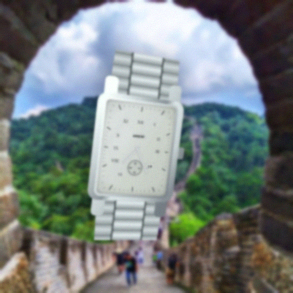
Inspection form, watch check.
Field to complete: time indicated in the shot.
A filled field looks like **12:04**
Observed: **7:25**
